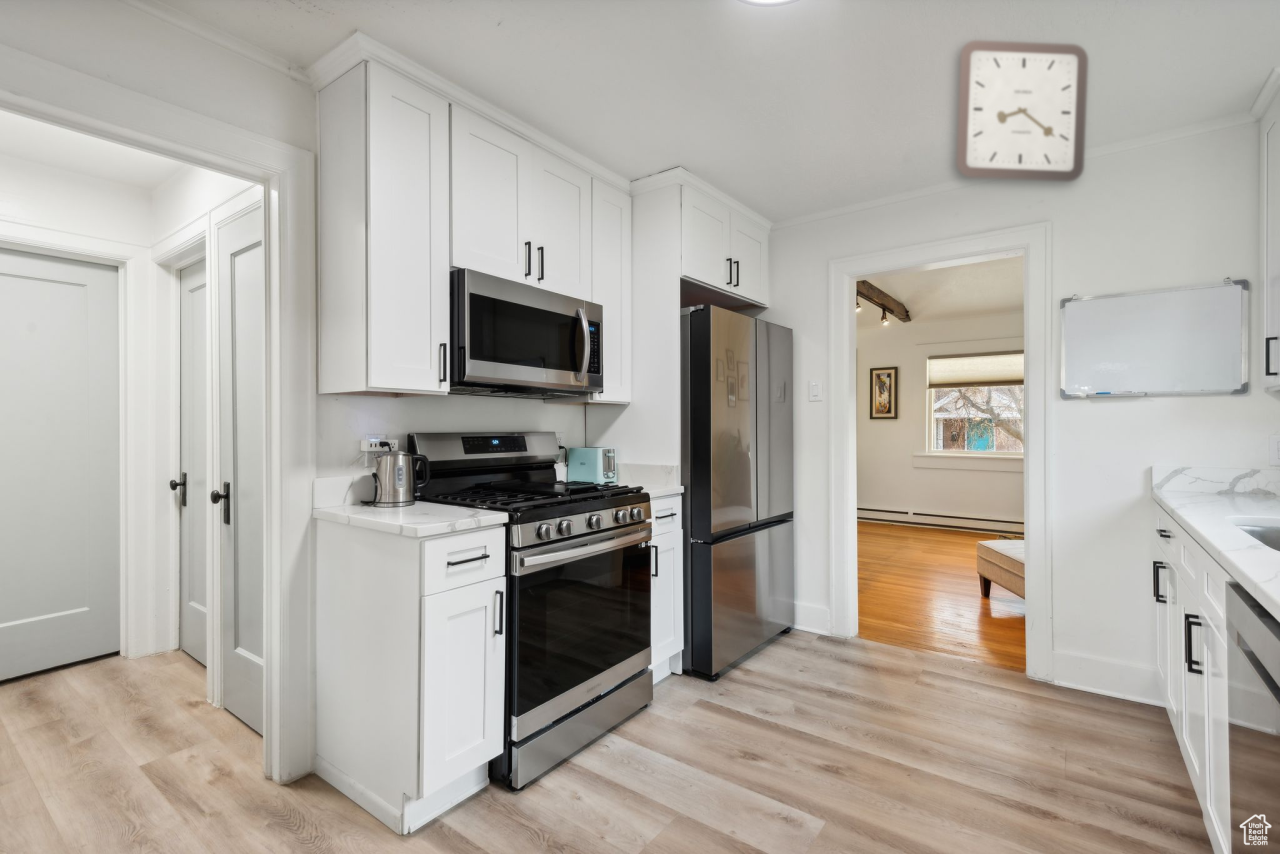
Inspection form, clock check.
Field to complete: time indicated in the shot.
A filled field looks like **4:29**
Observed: **8:21**
